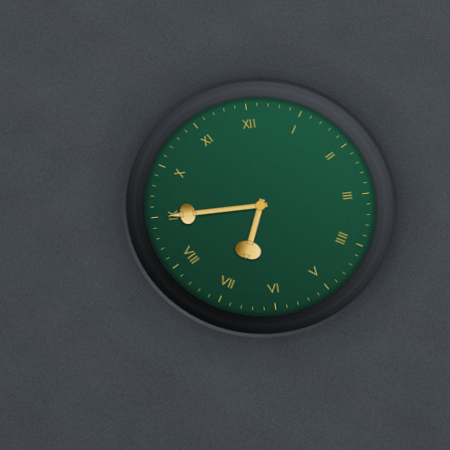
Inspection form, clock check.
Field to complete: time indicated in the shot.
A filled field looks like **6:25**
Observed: **6:45**
